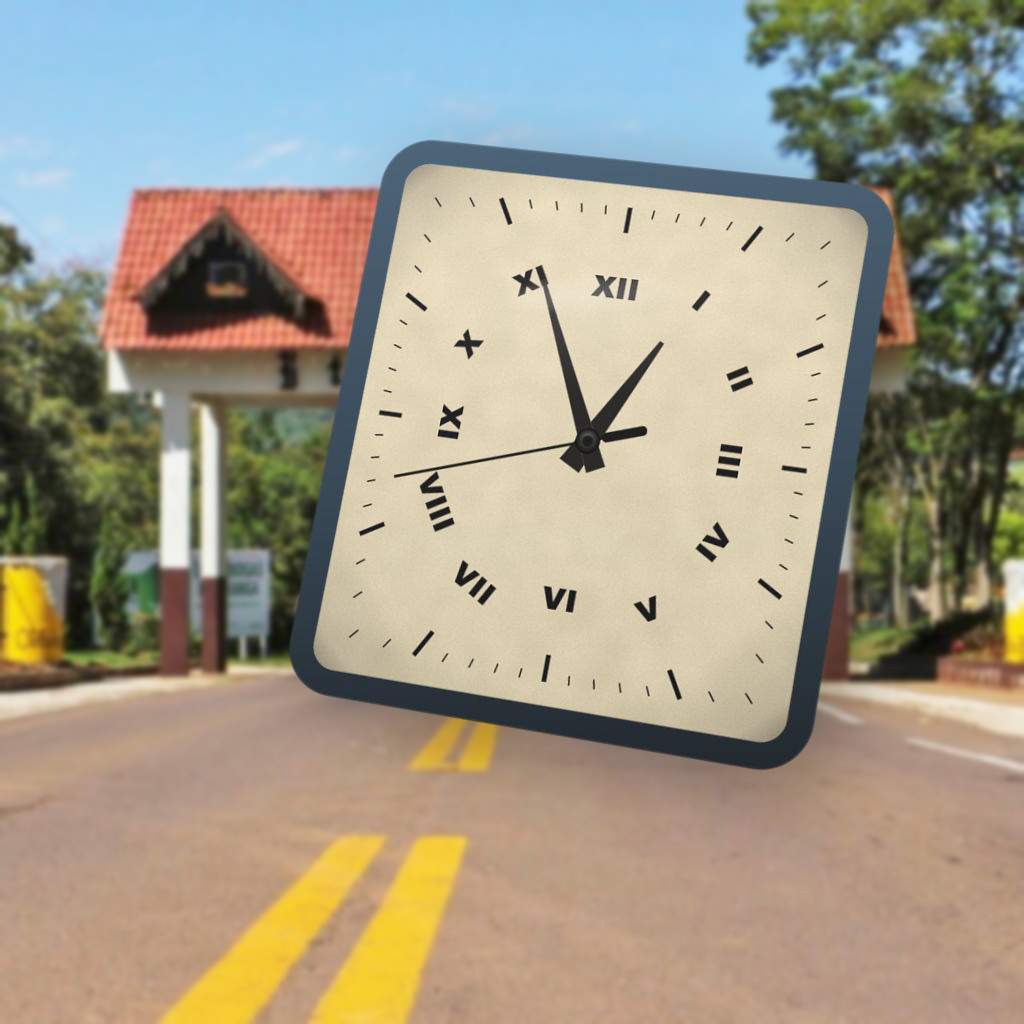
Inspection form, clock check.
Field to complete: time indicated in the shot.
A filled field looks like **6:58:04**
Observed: **12:55:42**
